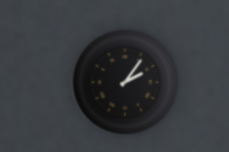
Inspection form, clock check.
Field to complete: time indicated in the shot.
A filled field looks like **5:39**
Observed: **2:06**
